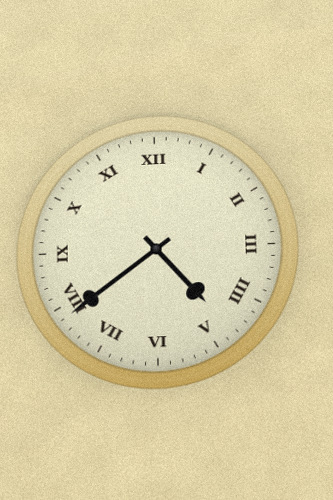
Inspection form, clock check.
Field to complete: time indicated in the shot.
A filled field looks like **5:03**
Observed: **4:39**
